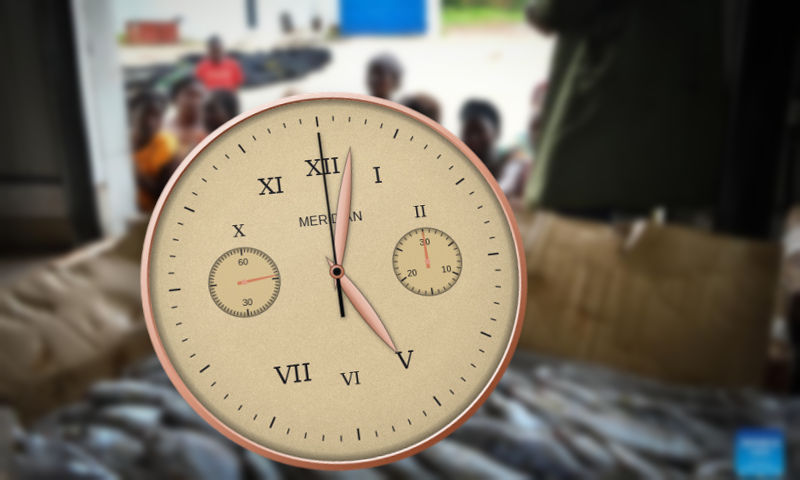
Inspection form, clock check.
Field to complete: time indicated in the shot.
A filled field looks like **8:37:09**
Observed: **5:02:14**
